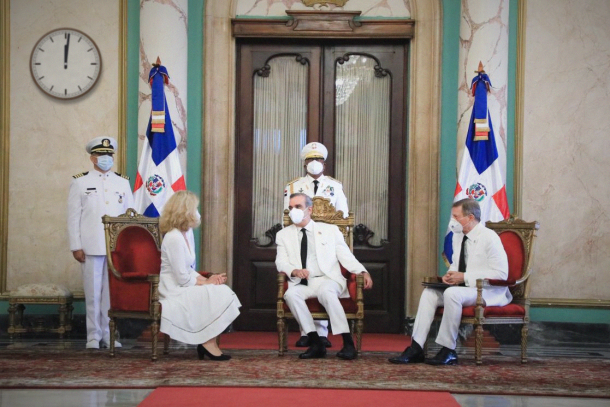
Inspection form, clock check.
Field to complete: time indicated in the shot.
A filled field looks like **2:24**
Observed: **12:01**
